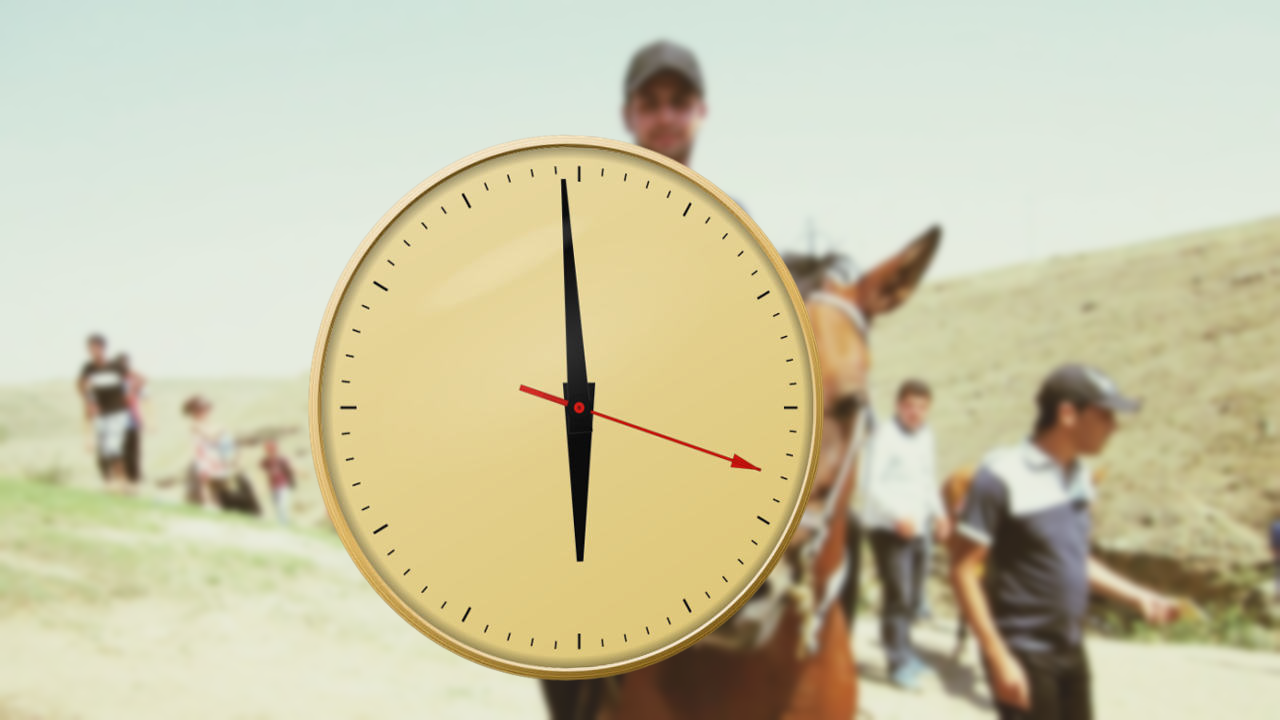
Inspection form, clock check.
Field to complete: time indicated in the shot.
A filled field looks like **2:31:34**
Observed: **5:59:18**
